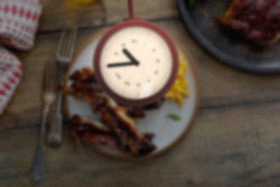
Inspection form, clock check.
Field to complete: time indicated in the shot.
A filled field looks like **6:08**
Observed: **10:45**
